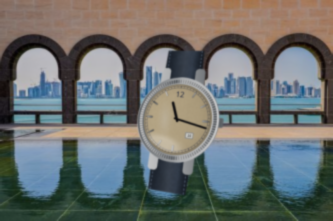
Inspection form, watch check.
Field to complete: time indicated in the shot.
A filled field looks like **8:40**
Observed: **11:17**
